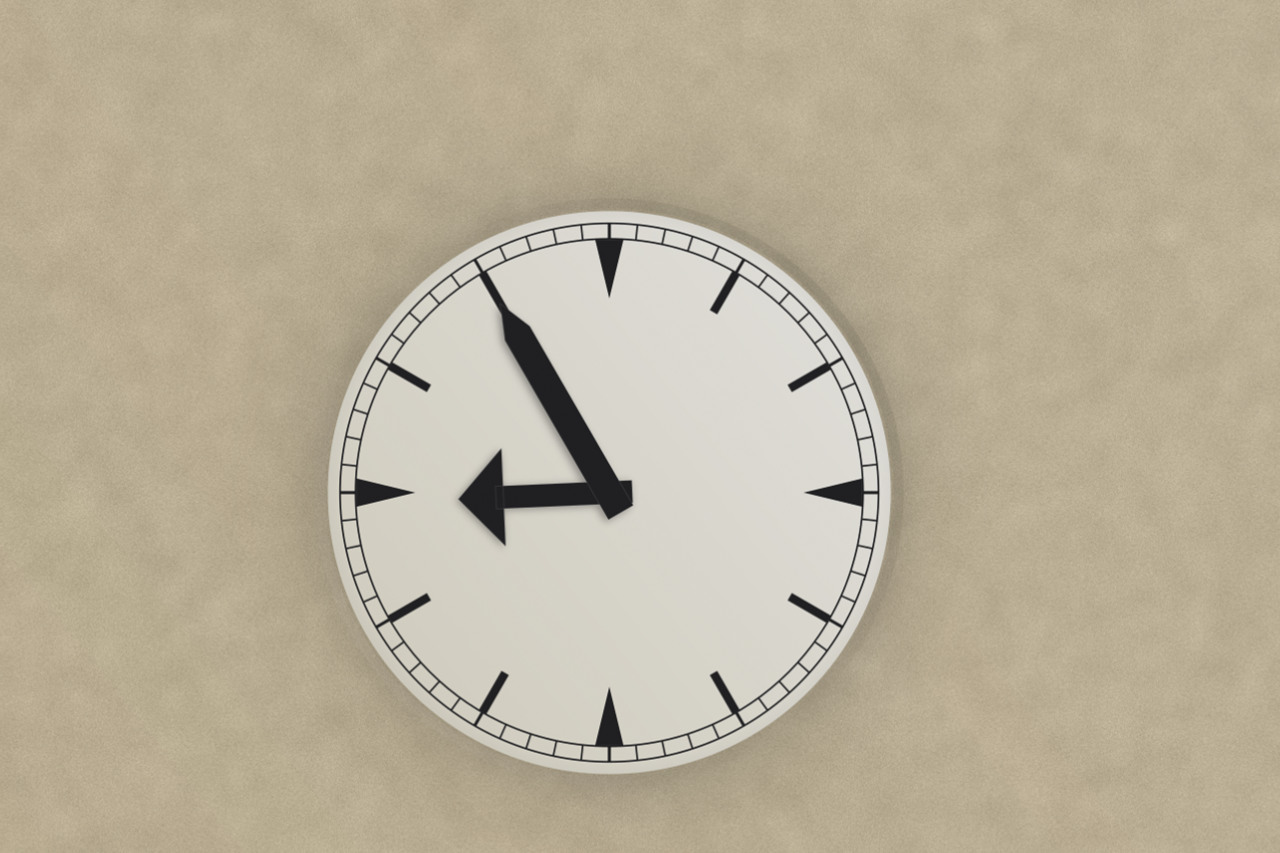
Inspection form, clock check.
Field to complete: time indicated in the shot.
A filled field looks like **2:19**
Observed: **8:55**
